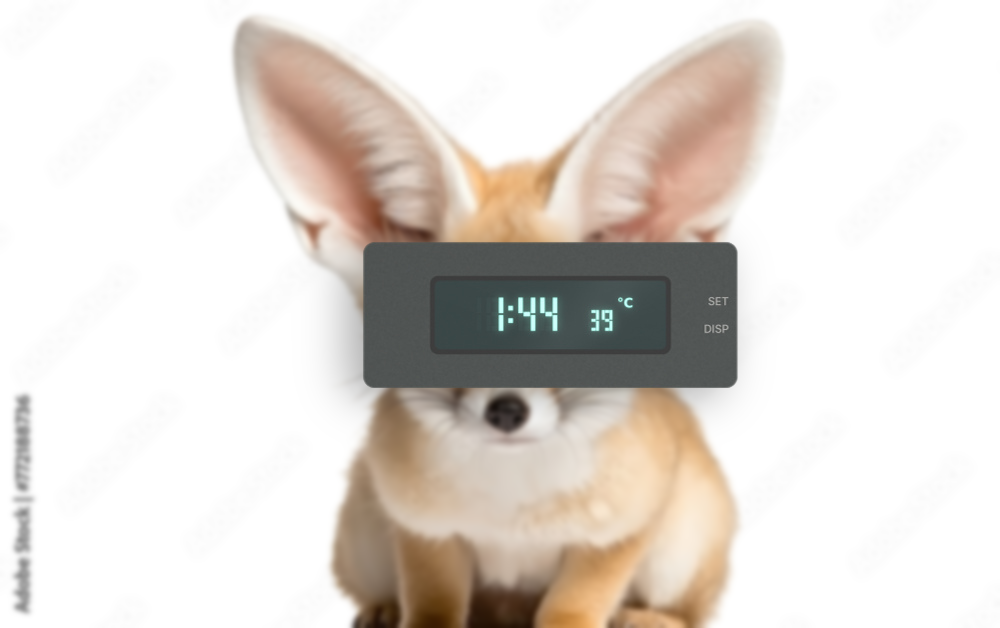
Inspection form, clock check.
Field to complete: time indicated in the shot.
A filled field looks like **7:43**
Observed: **1:44**
